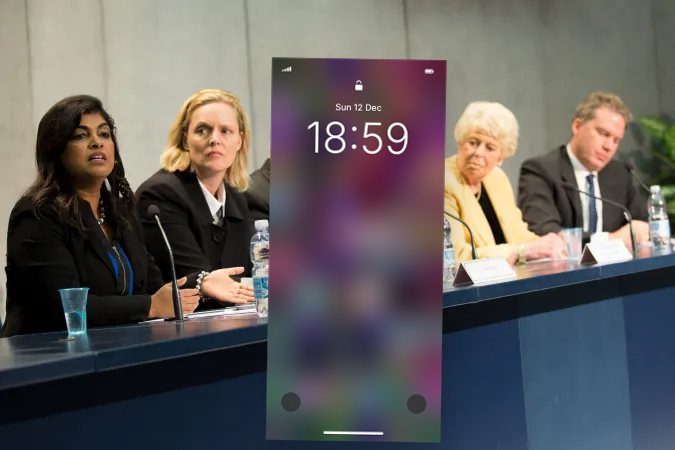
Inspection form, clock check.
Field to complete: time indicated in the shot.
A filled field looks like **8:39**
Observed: **18:59**
